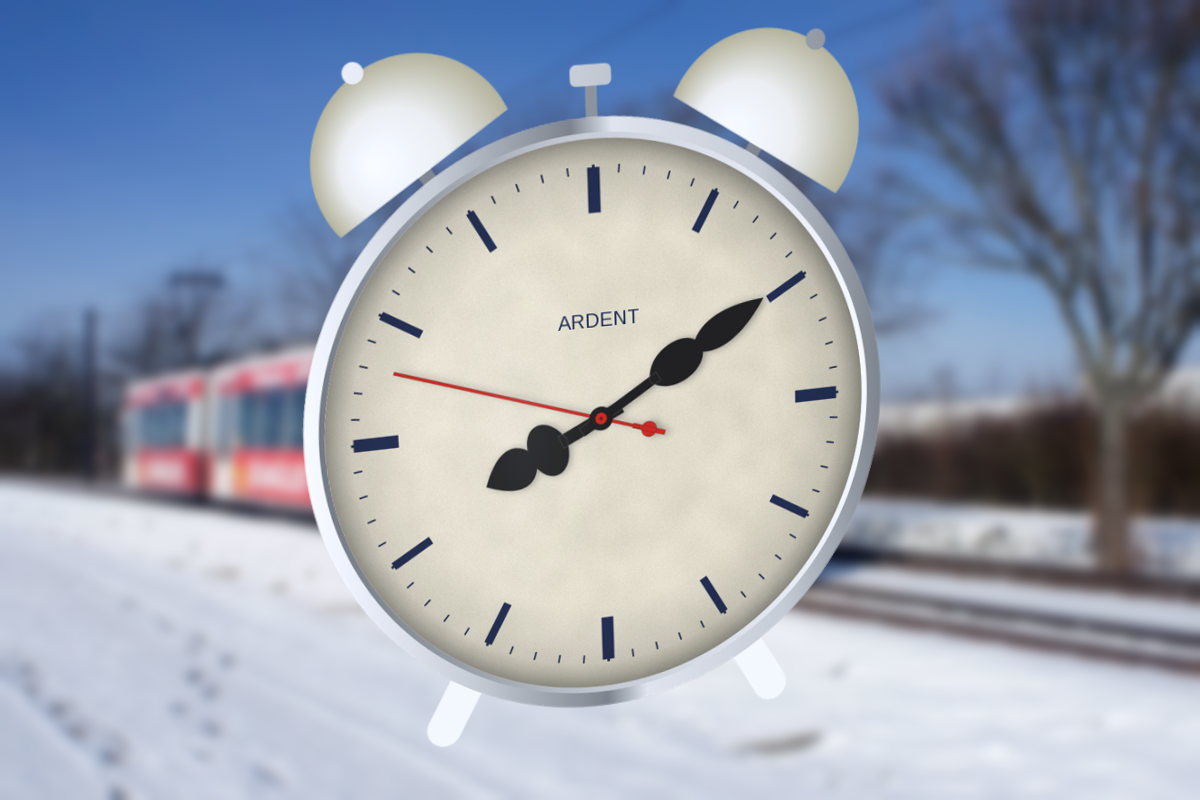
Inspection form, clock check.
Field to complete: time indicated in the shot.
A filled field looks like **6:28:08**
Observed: **8:09:48**
